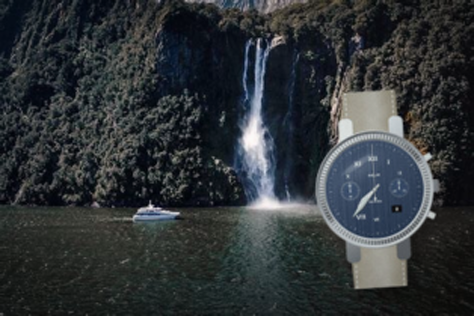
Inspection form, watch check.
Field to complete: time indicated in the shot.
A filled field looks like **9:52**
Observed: **7:37**
